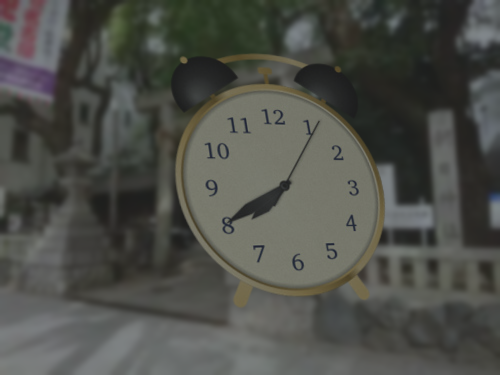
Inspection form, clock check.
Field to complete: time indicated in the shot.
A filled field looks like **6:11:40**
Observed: **7:40:06**
